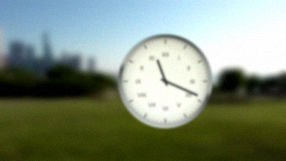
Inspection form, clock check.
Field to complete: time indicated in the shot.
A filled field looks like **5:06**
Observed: **11:19**
